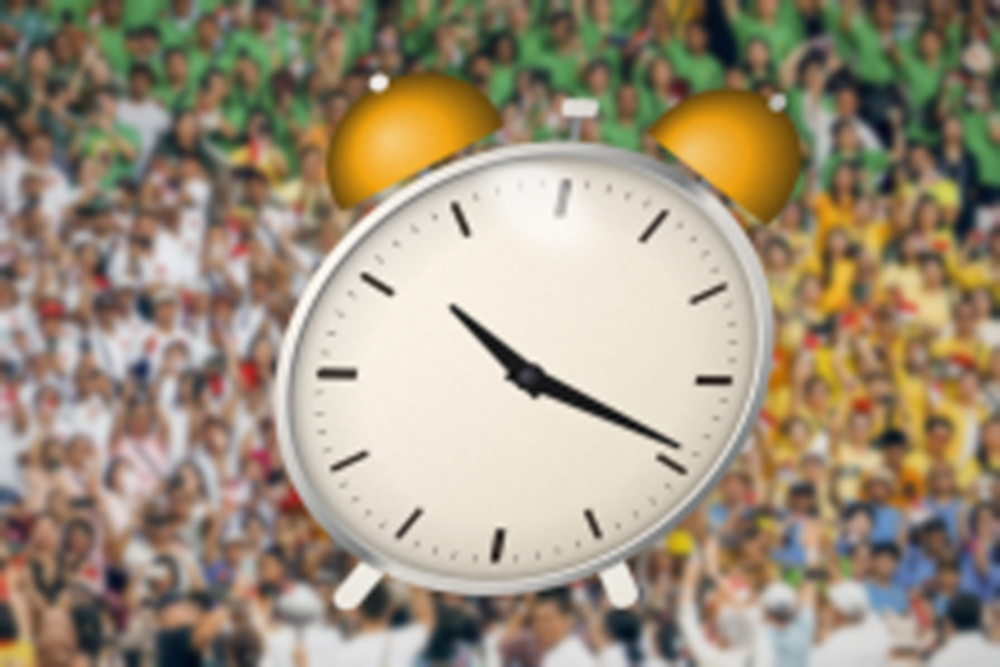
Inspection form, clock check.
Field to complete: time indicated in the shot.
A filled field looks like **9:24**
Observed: **10:19**
